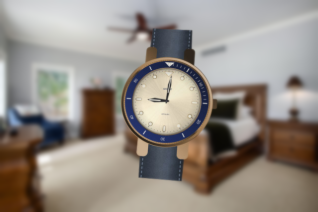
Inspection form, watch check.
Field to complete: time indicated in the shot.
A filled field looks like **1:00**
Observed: **9:01**
